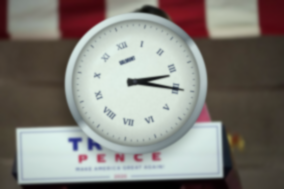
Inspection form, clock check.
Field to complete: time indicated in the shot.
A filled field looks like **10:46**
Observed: **3:20**
